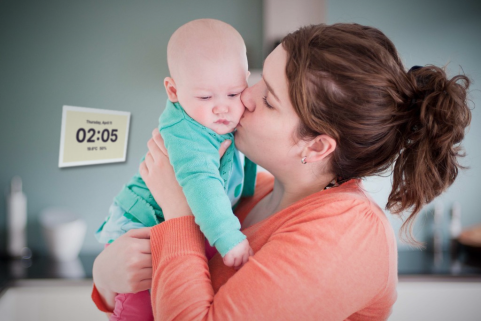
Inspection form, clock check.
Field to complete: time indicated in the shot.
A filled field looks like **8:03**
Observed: **2:05**
